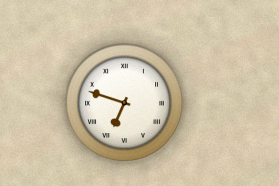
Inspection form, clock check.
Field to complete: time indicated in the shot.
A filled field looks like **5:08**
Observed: **6:48**
